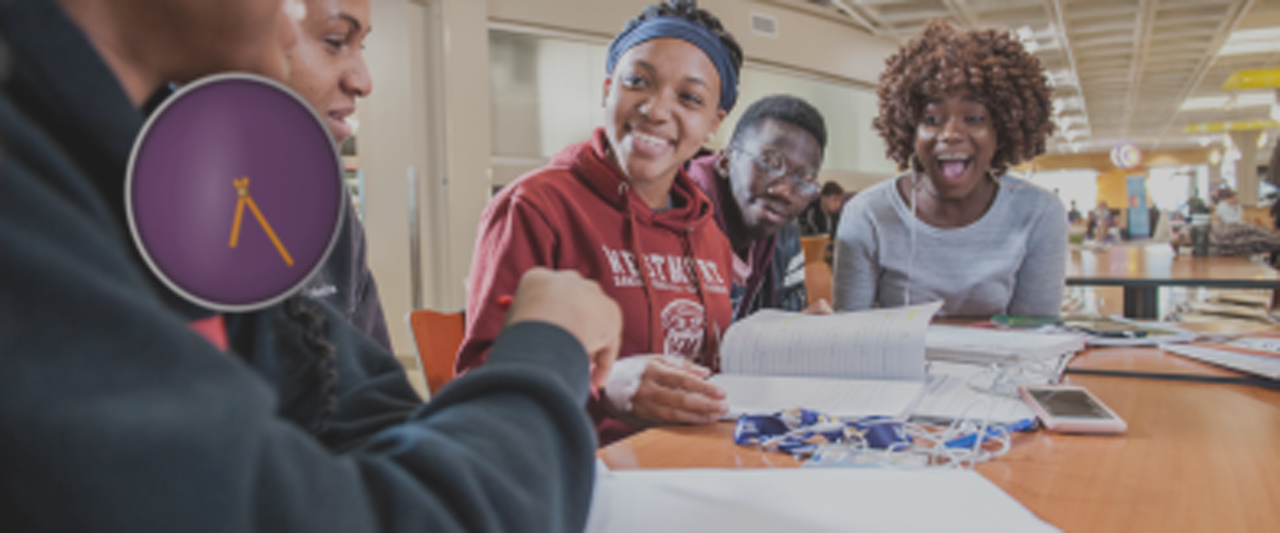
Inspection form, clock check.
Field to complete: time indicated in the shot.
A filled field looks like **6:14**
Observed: **6:24**
